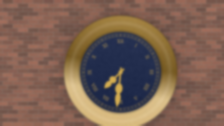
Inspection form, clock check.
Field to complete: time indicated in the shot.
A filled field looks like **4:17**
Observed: **7:31**
